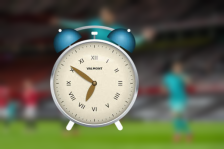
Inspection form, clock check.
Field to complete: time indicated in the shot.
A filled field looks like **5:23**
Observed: **6:51**
